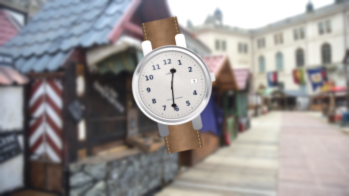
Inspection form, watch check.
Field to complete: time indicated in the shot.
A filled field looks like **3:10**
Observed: **12:31**
